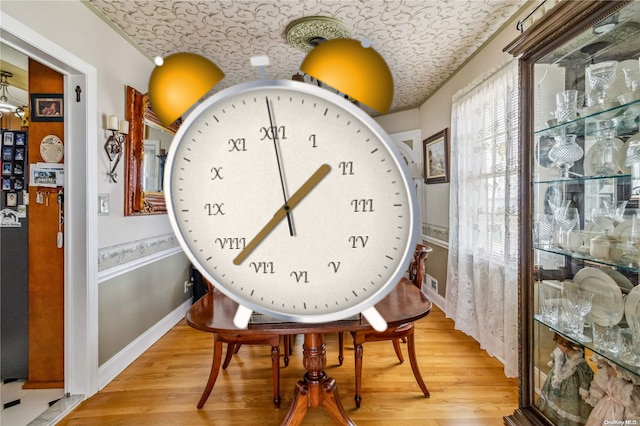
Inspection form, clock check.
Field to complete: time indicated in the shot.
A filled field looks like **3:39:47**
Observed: **1:38:00**
